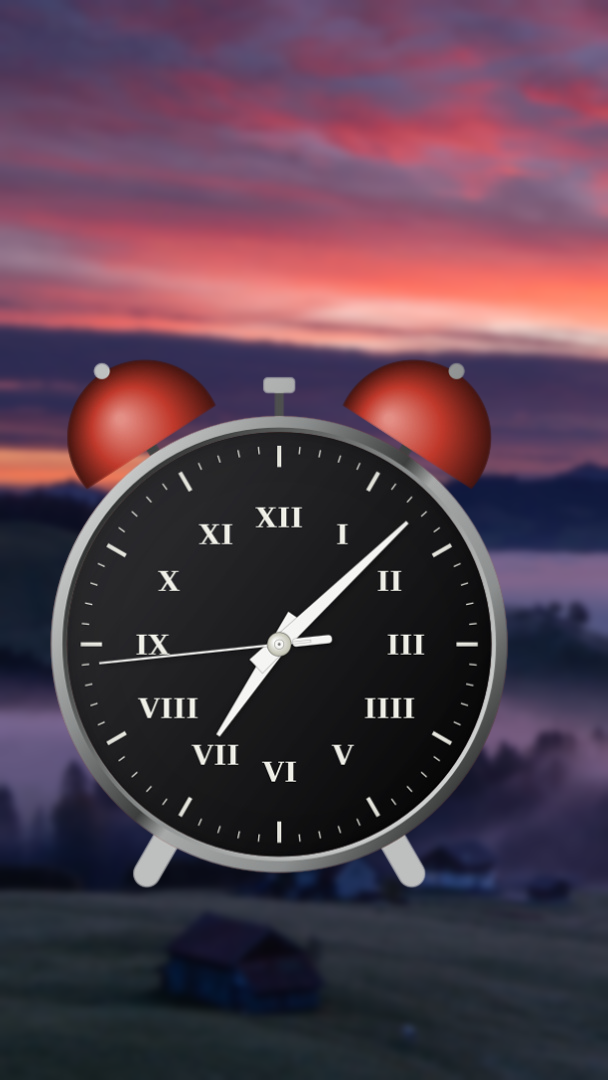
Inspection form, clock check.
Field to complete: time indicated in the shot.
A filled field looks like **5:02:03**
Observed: **7:07:44**
